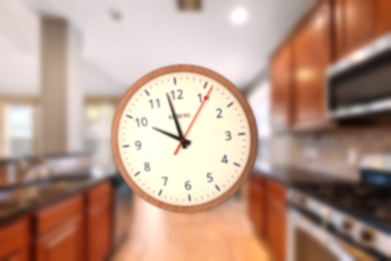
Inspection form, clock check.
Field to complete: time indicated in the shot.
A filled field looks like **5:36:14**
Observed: **9:58:06**
